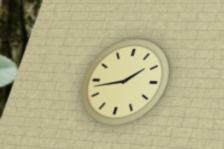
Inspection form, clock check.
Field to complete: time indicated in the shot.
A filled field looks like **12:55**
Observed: **1:43**
